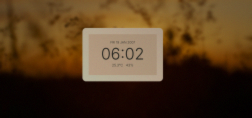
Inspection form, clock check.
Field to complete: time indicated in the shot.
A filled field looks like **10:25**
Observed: **6:02**
